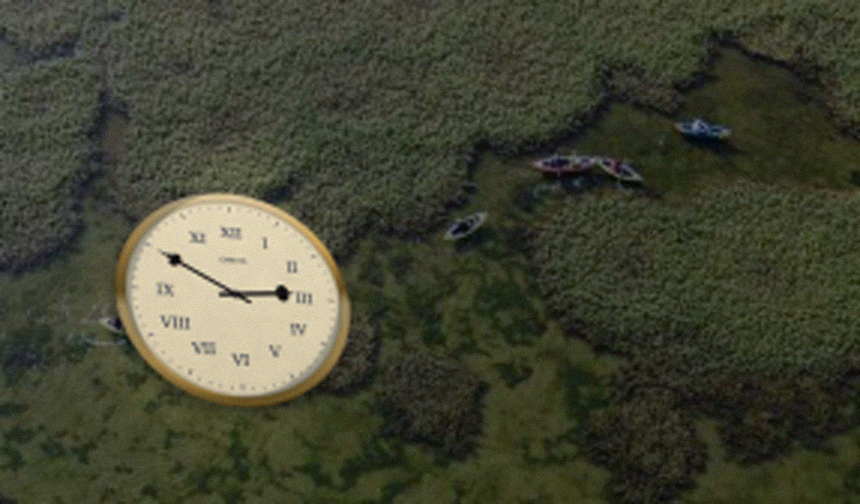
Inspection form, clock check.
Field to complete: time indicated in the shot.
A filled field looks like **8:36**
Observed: **2:50**
